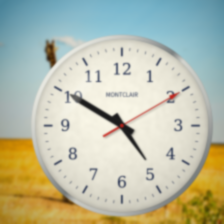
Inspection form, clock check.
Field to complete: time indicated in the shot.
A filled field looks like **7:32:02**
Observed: **4:50:10**
